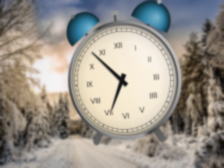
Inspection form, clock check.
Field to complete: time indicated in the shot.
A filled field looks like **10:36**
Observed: **6:53**
